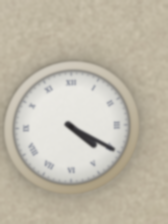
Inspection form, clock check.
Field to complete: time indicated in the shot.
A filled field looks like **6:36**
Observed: **4:20**
